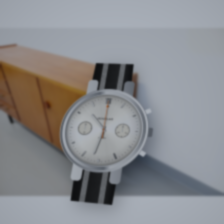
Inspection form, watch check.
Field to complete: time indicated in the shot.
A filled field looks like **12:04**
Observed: **10:32**
